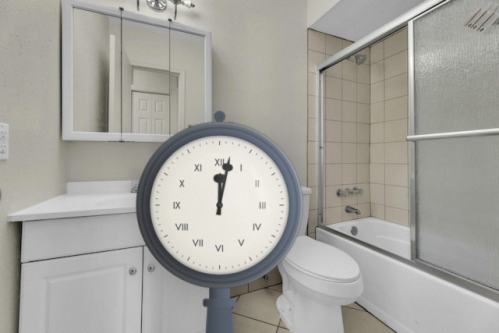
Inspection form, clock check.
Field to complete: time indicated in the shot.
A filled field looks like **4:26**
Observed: **12:02**
